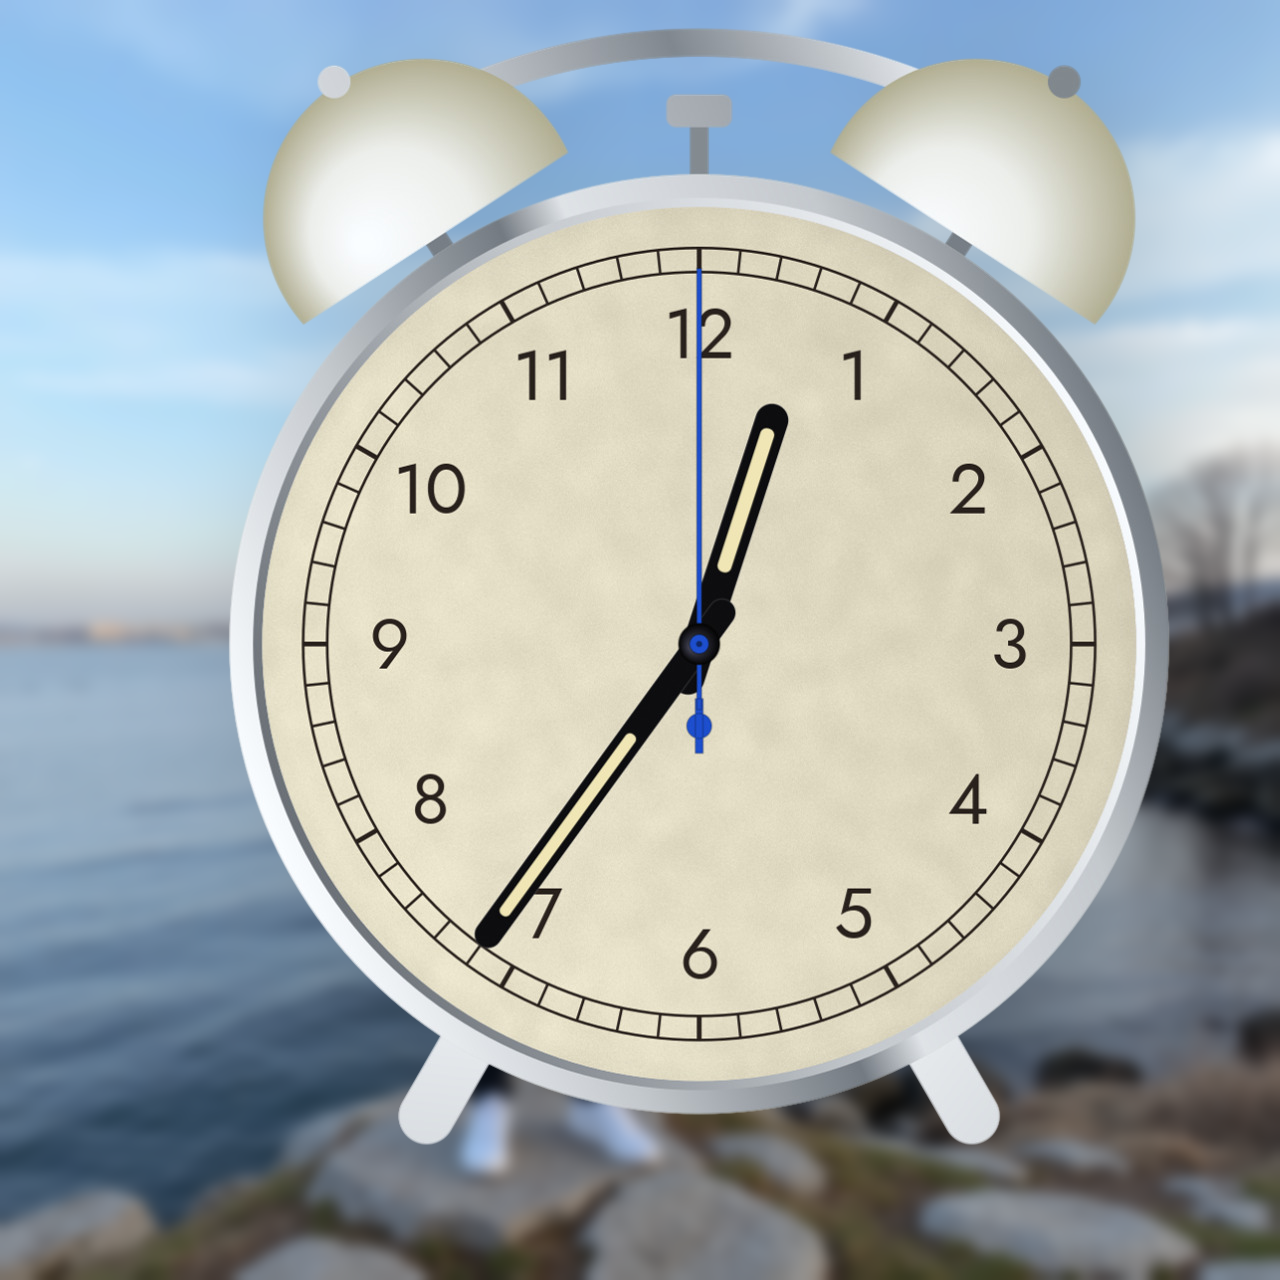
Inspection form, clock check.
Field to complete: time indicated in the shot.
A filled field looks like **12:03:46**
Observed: **12:36:00**
